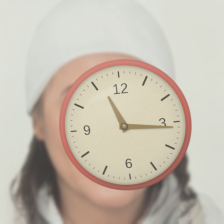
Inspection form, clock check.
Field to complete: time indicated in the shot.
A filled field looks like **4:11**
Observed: **11:16**
